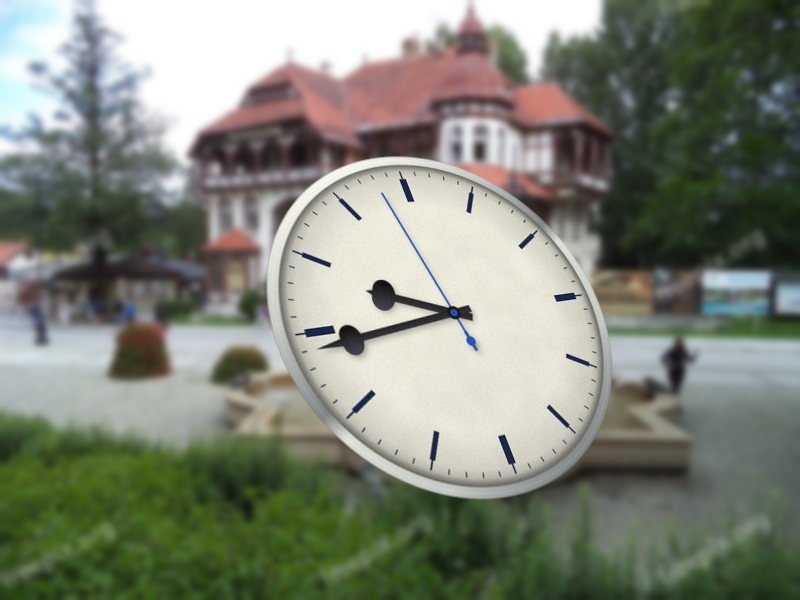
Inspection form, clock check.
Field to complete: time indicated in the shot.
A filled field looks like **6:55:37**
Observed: **9:43:58**
